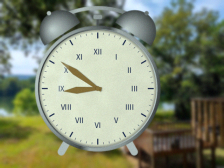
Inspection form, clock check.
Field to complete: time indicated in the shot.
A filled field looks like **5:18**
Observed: **8:51**
